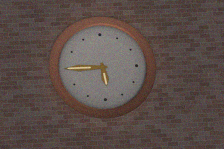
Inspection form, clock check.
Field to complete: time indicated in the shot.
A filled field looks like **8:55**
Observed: **5:45**
